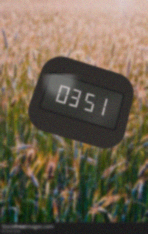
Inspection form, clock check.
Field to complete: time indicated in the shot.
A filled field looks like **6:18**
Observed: **3:51**
